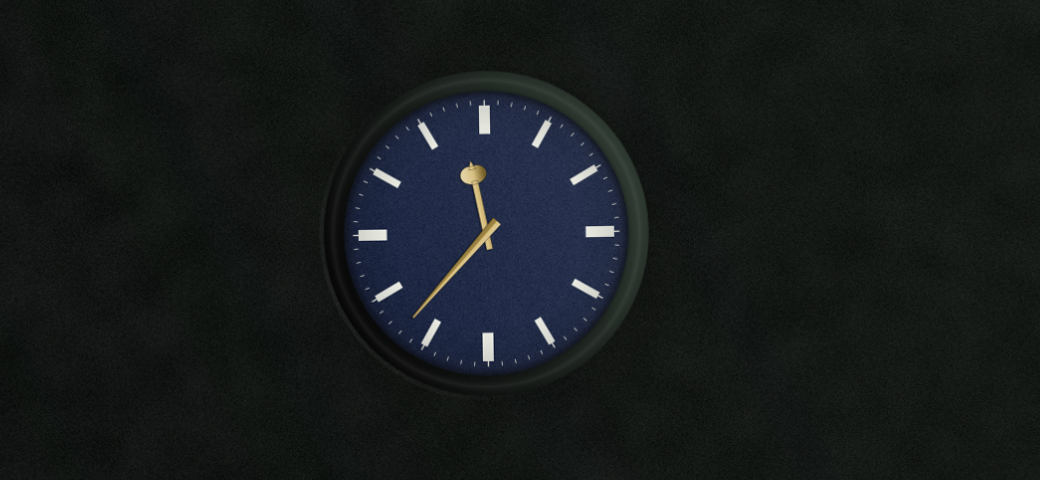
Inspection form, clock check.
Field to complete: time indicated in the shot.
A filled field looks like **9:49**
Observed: **11:37**
